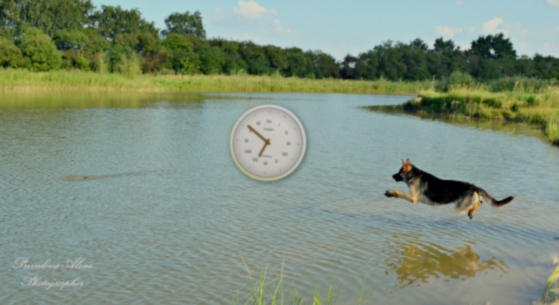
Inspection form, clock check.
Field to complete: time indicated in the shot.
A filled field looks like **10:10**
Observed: **6:51**
